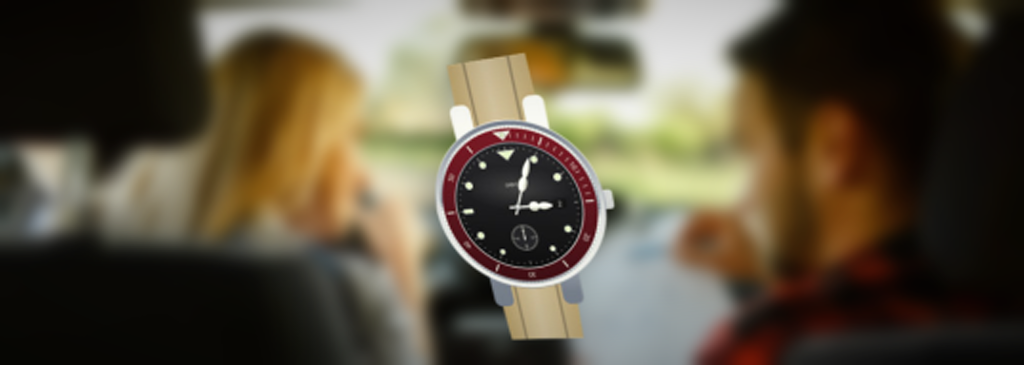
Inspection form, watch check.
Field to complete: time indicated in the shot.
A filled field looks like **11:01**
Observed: **3:04**
